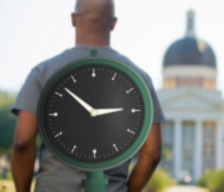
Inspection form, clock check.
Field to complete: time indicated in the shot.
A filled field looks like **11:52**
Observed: **2:52**
